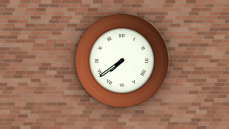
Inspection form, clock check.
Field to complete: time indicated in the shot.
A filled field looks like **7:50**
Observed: **7:39**
